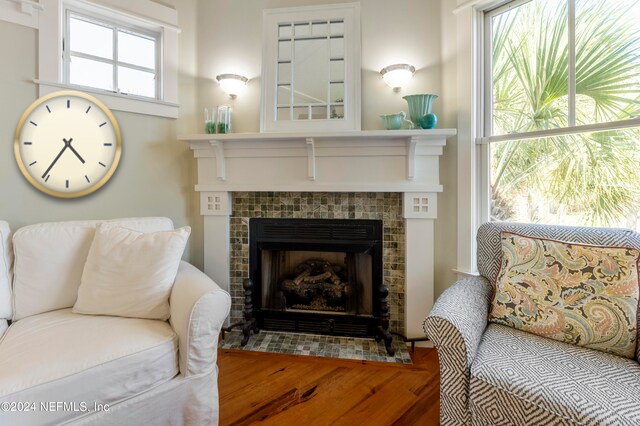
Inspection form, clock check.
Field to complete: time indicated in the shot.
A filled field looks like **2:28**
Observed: **4:36**
